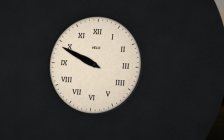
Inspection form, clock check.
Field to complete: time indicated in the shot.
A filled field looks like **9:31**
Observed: **9:49**
